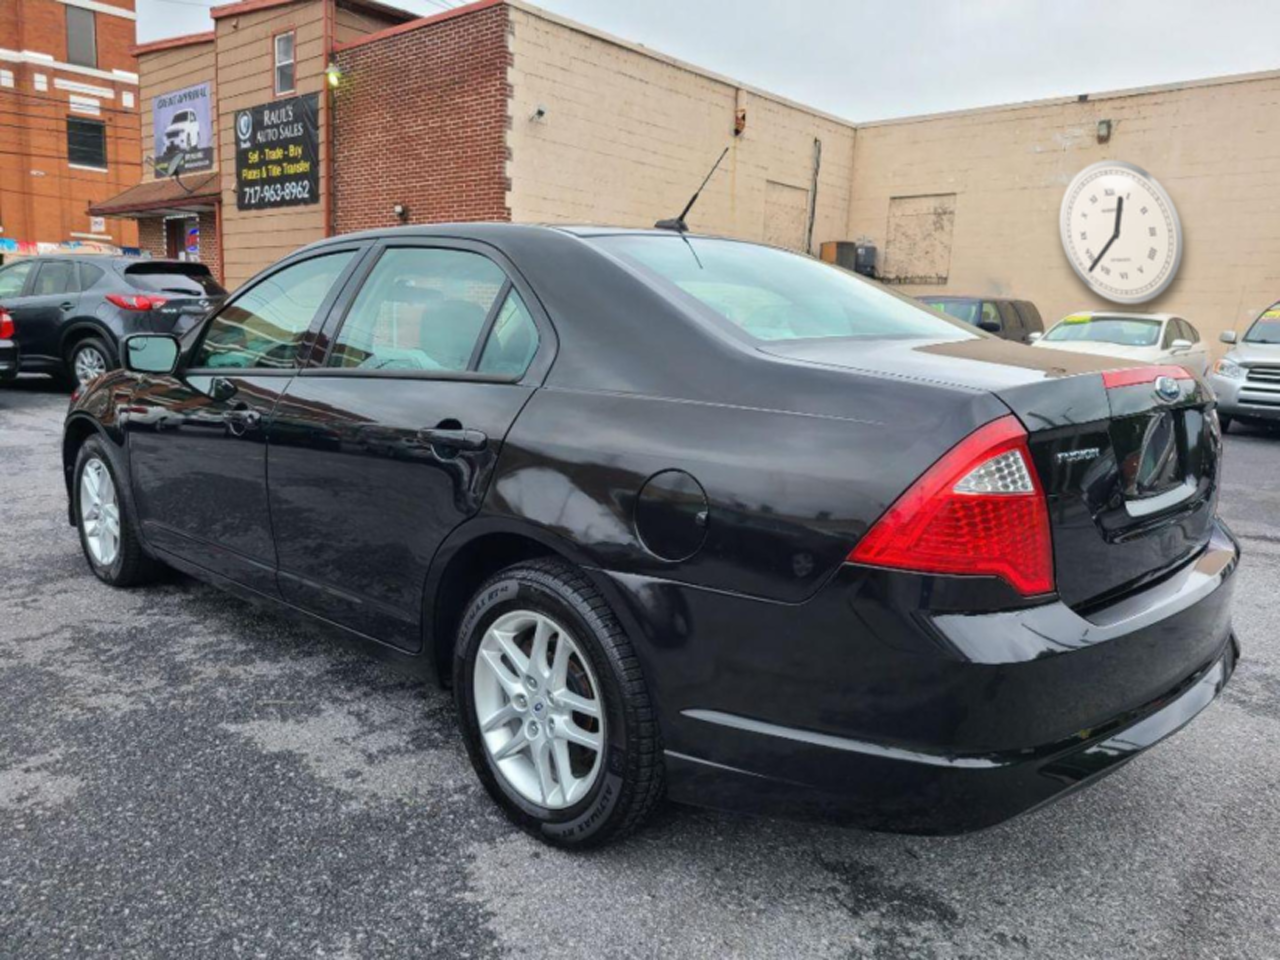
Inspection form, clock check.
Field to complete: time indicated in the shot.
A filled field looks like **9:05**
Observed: **12:38**
